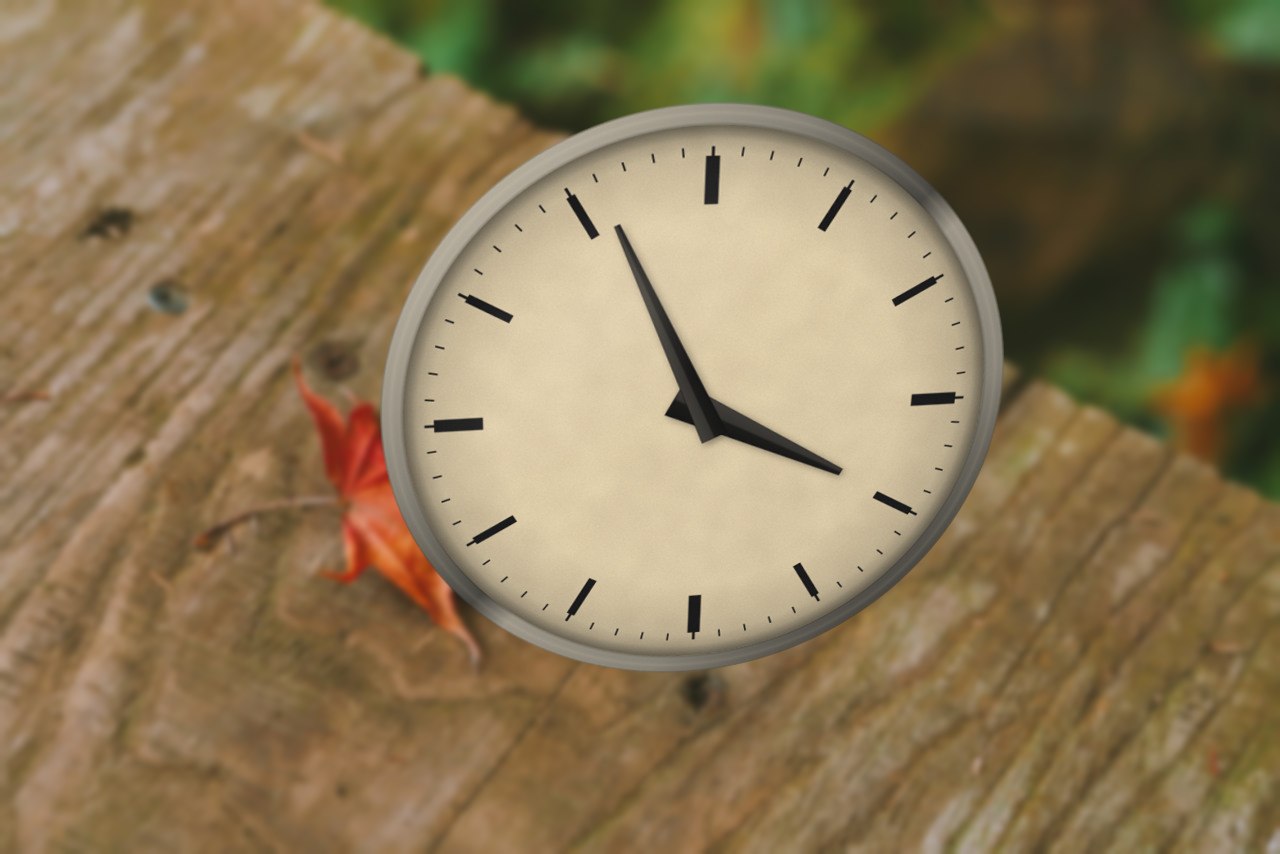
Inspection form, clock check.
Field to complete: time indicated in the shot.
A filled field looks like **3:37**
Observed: **3:56**
